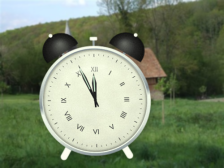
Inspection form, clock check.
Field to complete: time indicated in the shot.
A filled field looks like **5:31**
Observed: **11:56**
